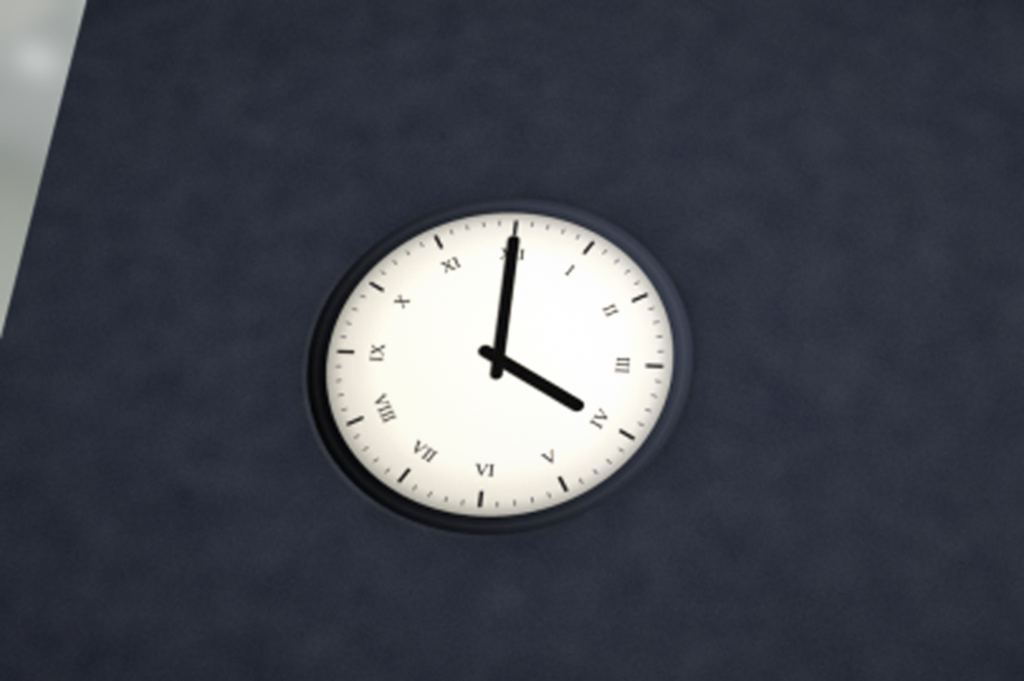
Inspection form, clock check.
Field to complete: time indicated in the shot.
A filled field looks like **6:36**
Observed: **4:00**
